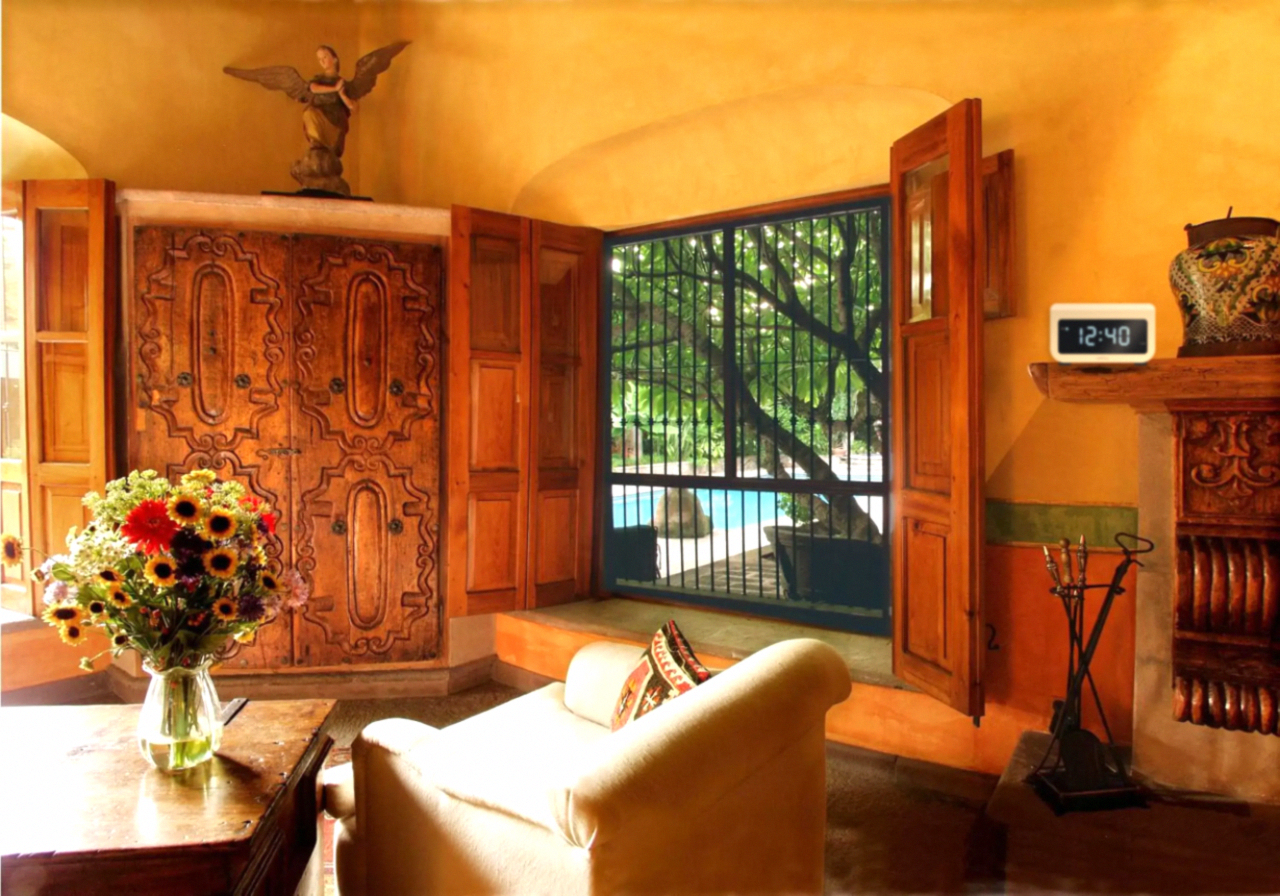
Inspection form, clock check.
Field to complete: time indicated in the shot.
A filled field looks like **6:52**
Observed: **12:40**
